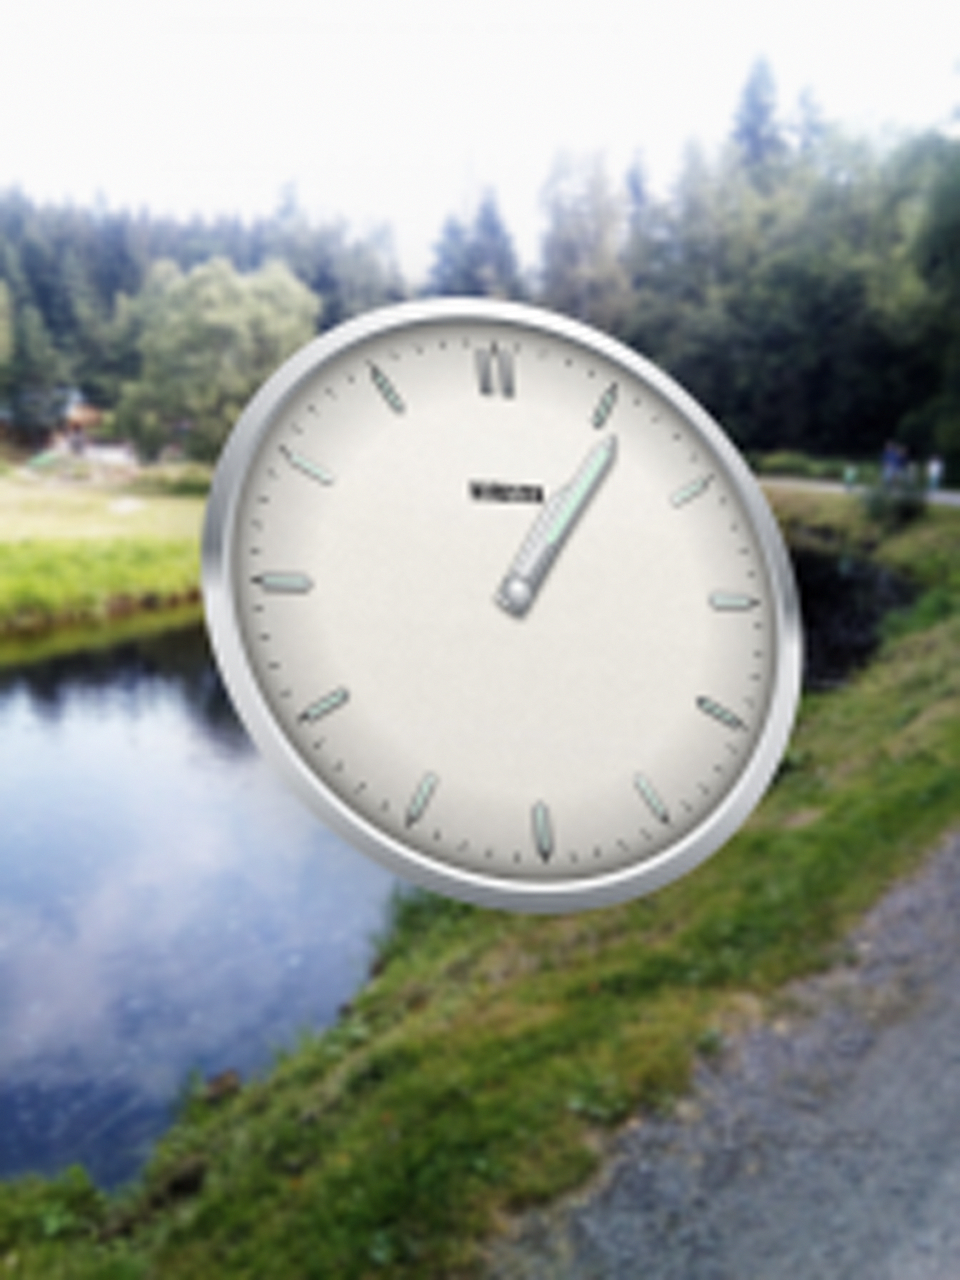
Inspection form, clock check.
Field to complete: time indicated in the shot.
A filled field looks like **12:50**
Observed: **1:06**
